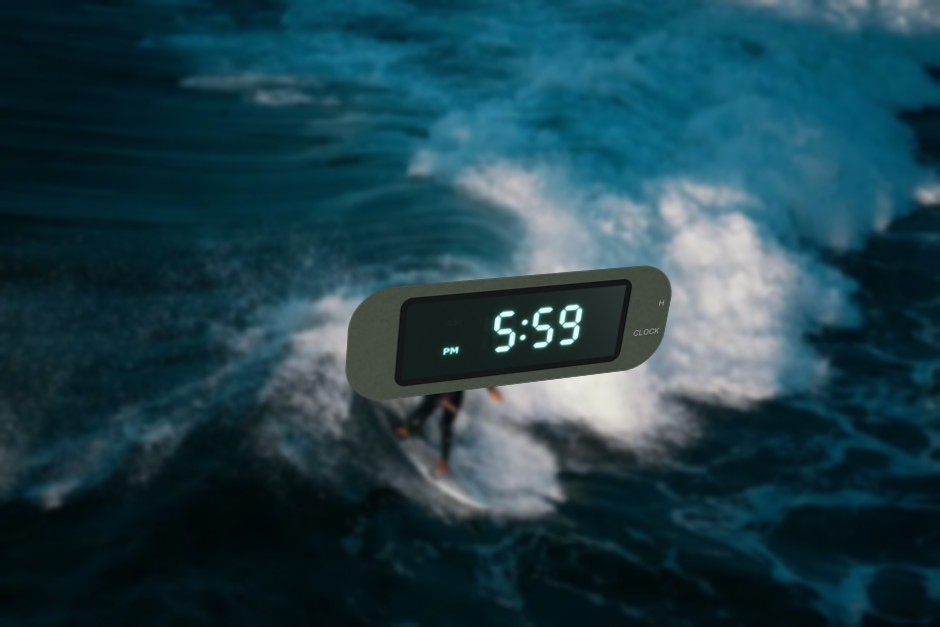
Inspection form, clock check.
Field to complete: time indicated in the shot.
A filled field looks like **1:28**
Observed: **5:59**
